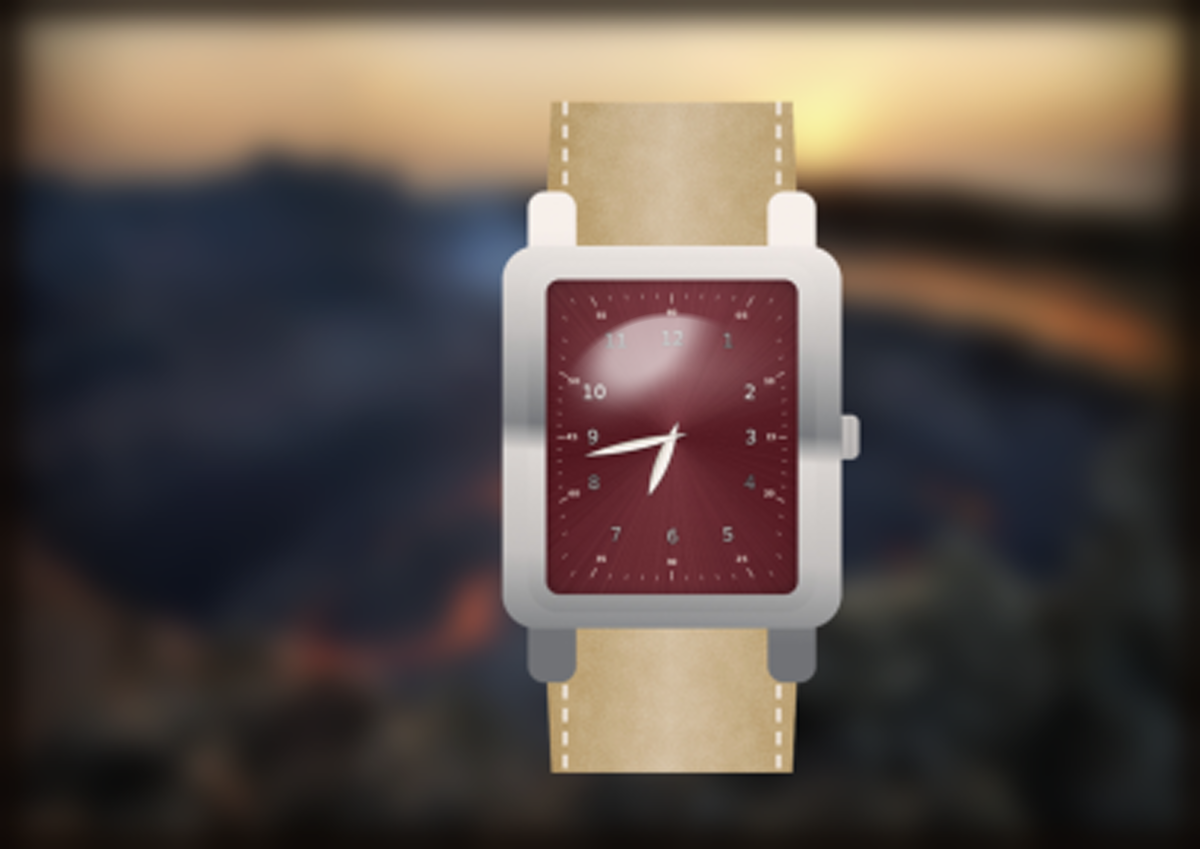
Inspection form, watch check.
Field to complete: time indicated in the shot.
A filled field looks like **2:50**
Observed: **6:43**
